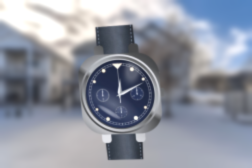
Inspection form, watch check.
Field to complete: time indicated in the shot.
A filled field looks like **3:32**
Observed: **12:11**
